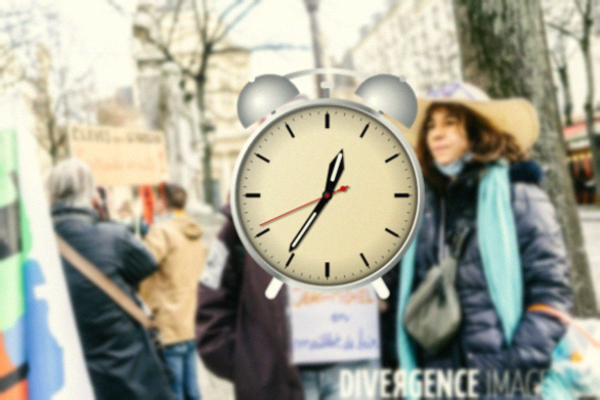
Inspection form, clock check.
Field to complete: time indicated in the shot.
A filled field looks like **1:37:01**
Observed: **12:35:41**
